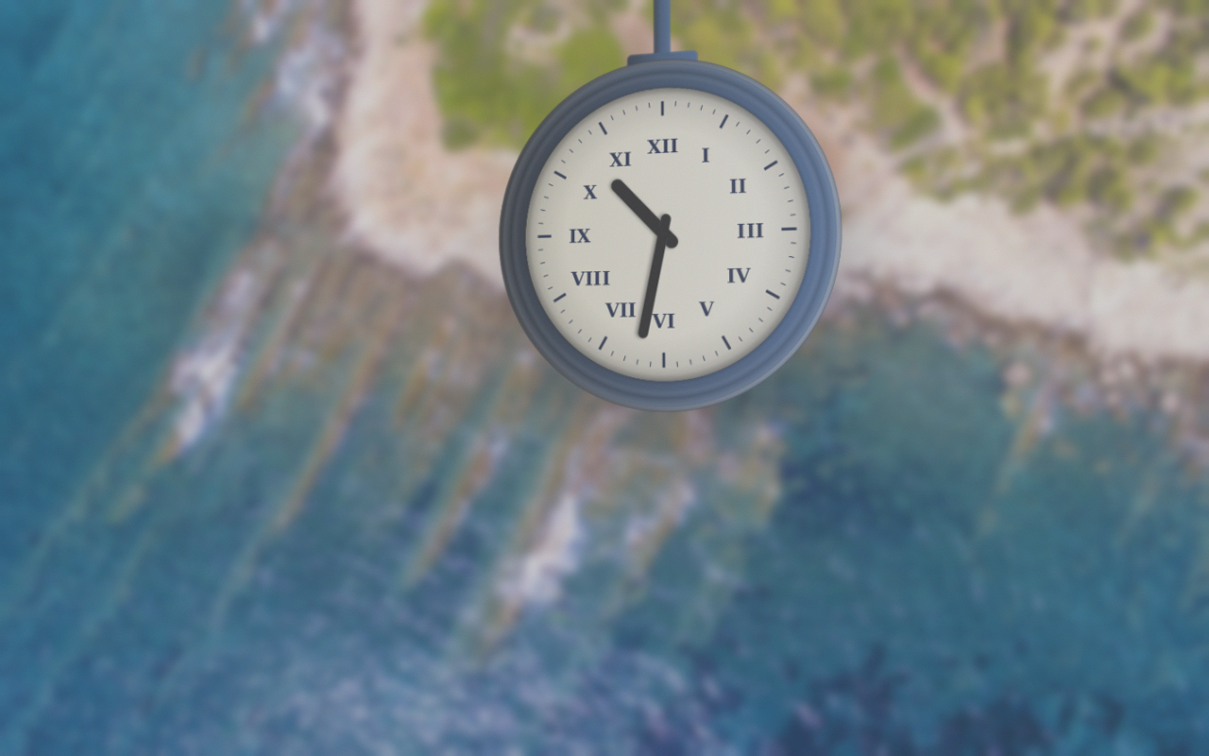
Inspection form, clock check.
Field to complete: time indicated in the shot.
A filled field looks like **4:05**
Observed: **10:32**
